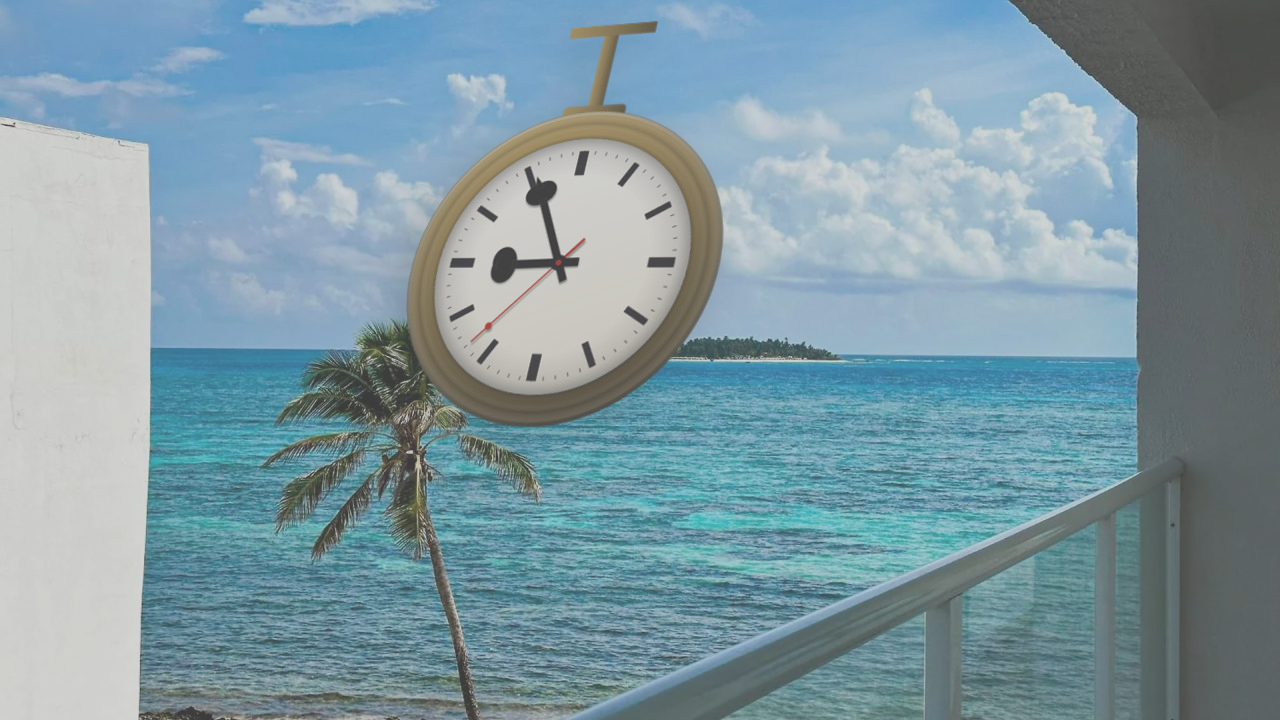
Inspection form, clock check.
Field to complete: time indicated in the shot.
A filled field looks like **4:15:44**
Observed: **8:55:37**
